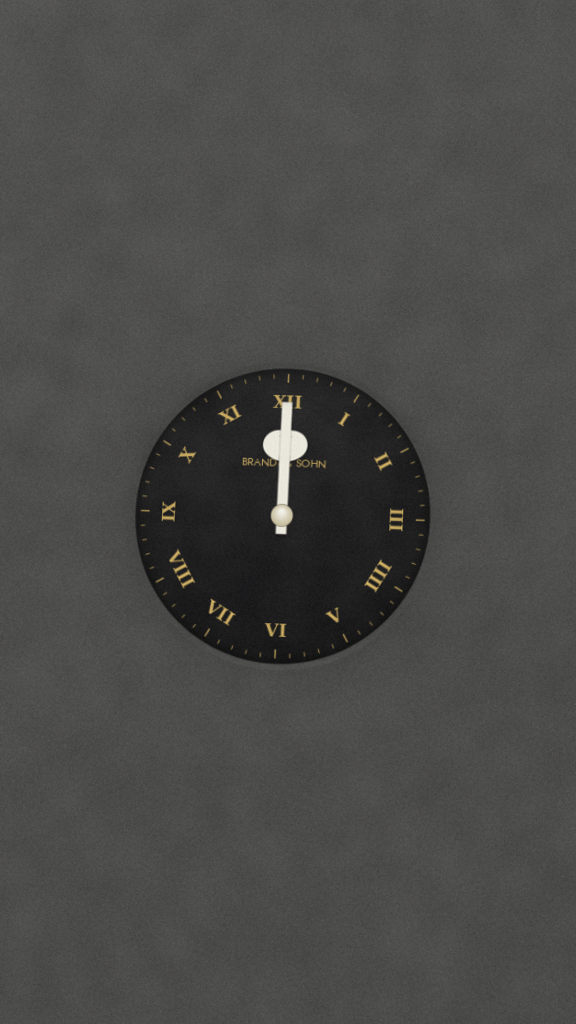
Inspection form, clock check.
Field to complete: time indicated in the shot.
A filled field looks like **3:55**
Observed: **12:00**
